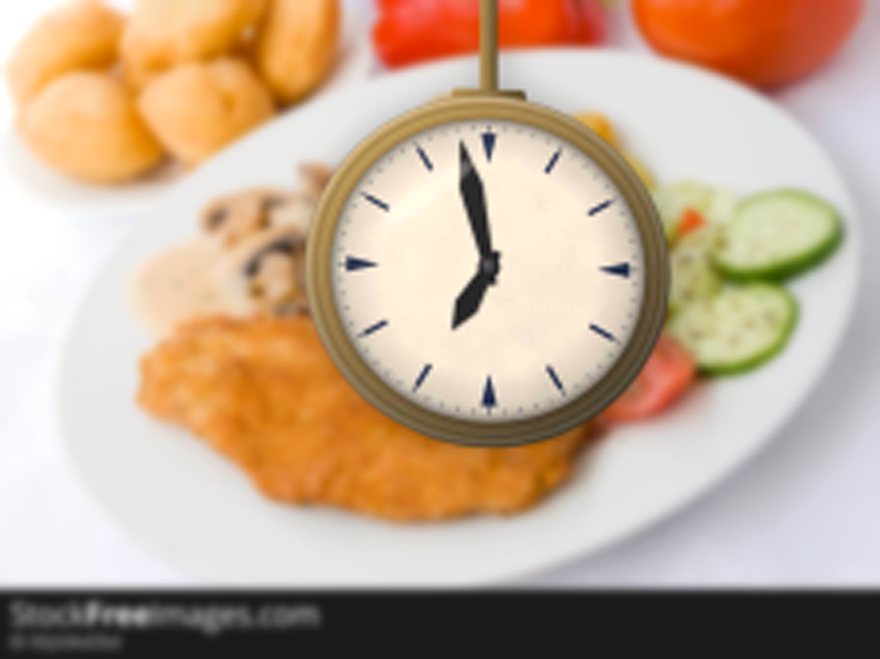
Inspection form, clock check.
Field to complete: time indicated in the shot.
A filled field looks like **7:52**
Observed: **6:58**
